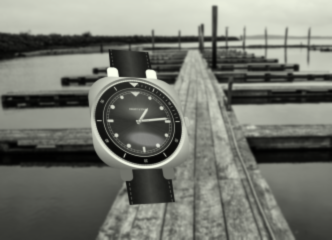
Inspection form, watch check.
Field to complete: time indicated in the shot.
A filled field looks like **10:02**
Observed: **1:14**
